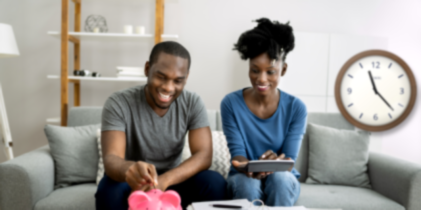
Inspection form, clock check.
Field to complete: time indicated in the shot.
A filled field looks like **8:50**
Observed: **11:23**
